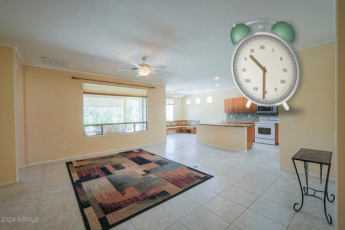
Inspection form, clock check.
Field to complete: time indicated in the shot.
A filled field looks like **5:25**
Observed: **10:31**
